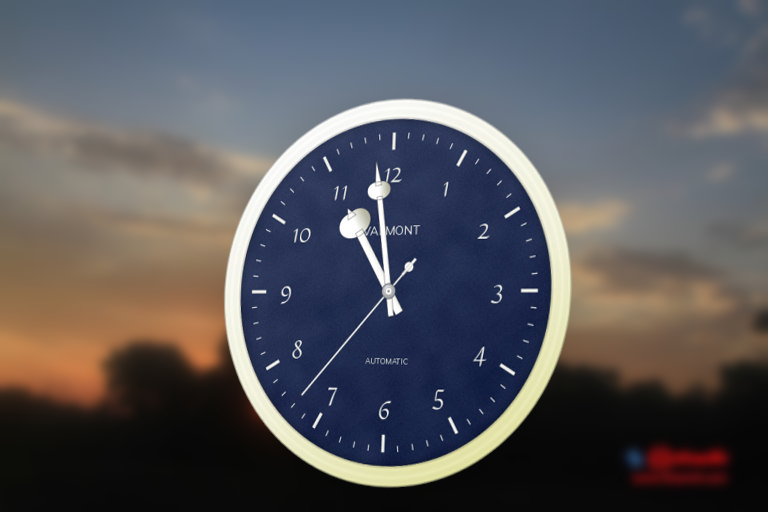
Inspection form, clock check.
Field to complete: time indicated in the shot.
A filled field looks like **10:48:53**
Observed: **10:58:37**
